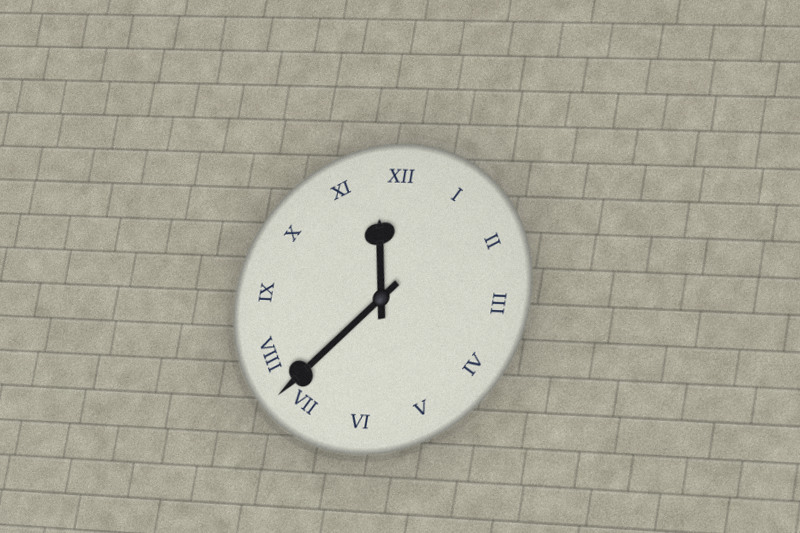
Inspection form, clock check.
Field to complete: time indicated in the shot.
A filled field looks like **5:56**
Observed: **11:37**
